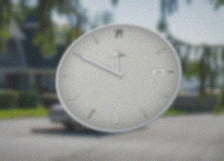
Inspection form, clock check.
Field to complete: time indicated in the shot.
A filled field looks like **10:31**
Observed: **11:50**
